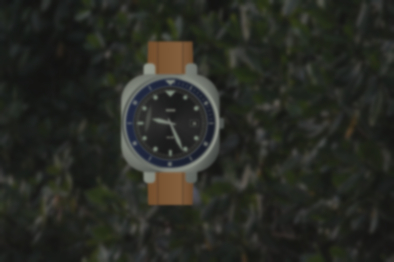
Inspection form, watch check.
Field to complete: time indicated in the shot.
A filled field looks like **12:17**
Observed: **9:26**
